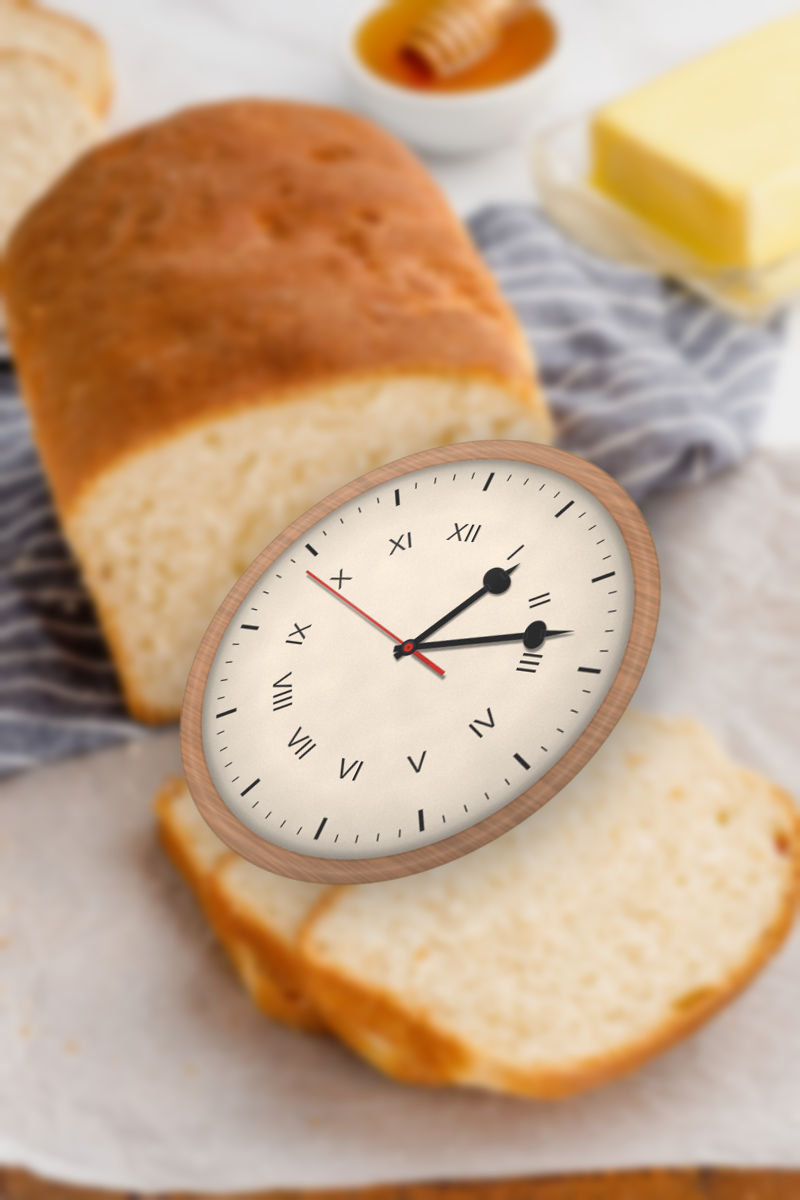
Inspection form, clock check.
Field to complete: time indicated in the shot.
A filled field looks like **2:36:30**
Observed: **1:12:49**
